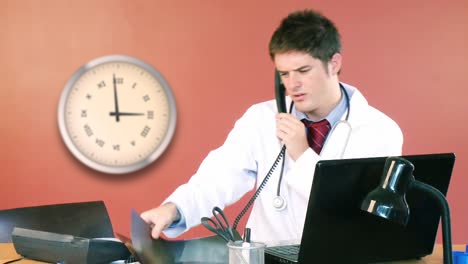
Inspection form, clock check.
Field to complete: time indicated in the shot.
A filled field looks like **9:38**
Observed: **2:59**
